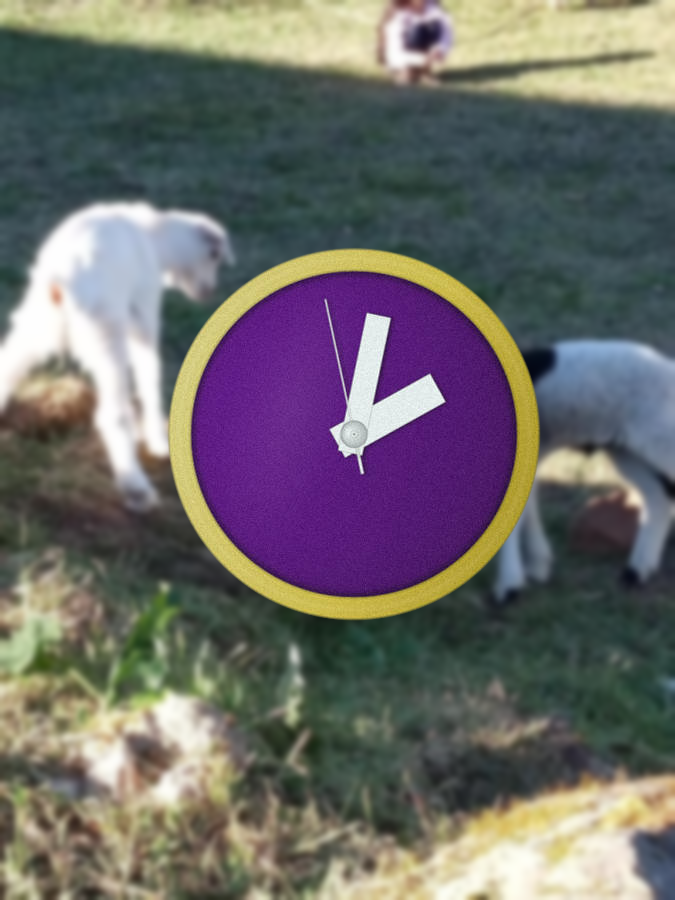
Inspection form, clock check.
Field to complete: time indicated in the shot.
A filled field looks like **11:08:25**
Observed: **2:01:58**
